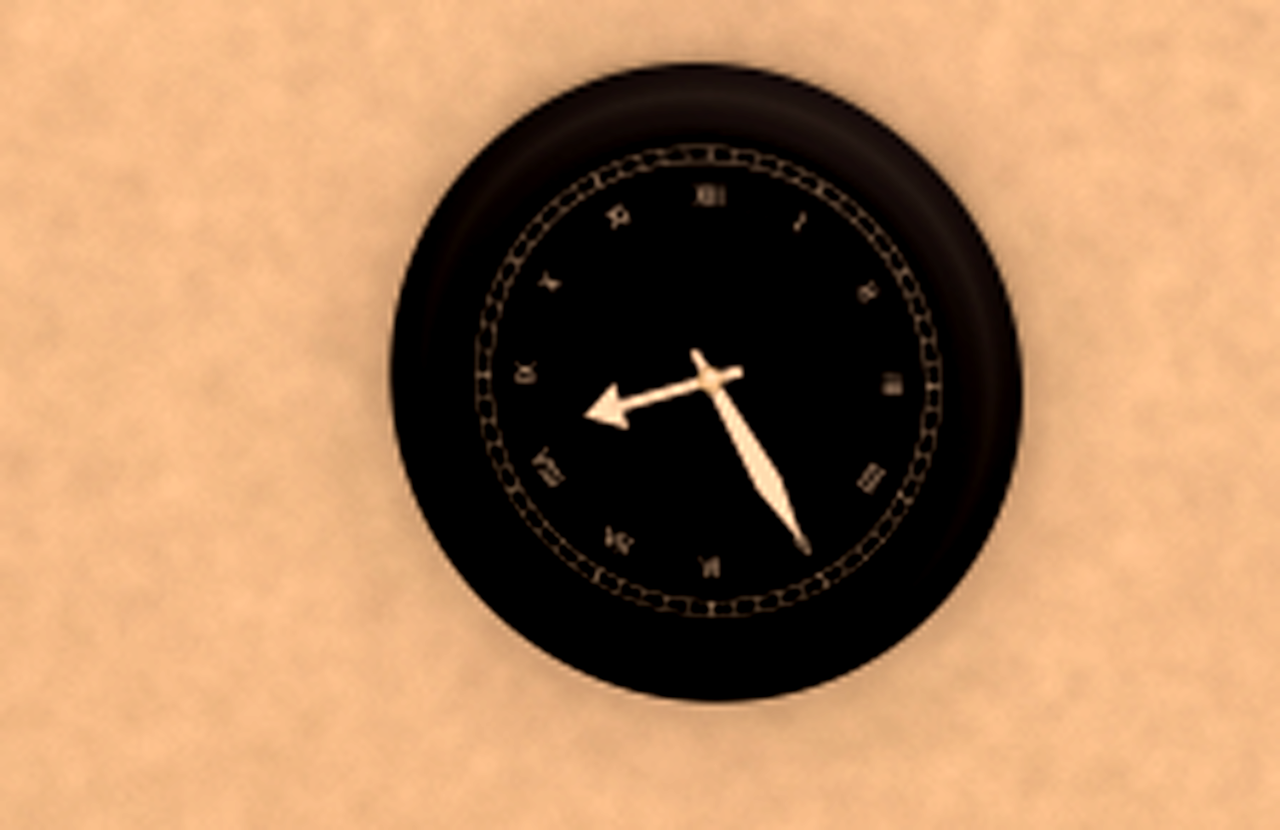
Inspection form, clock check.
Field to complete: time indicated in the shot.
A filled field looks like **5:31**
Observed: **8:25**
